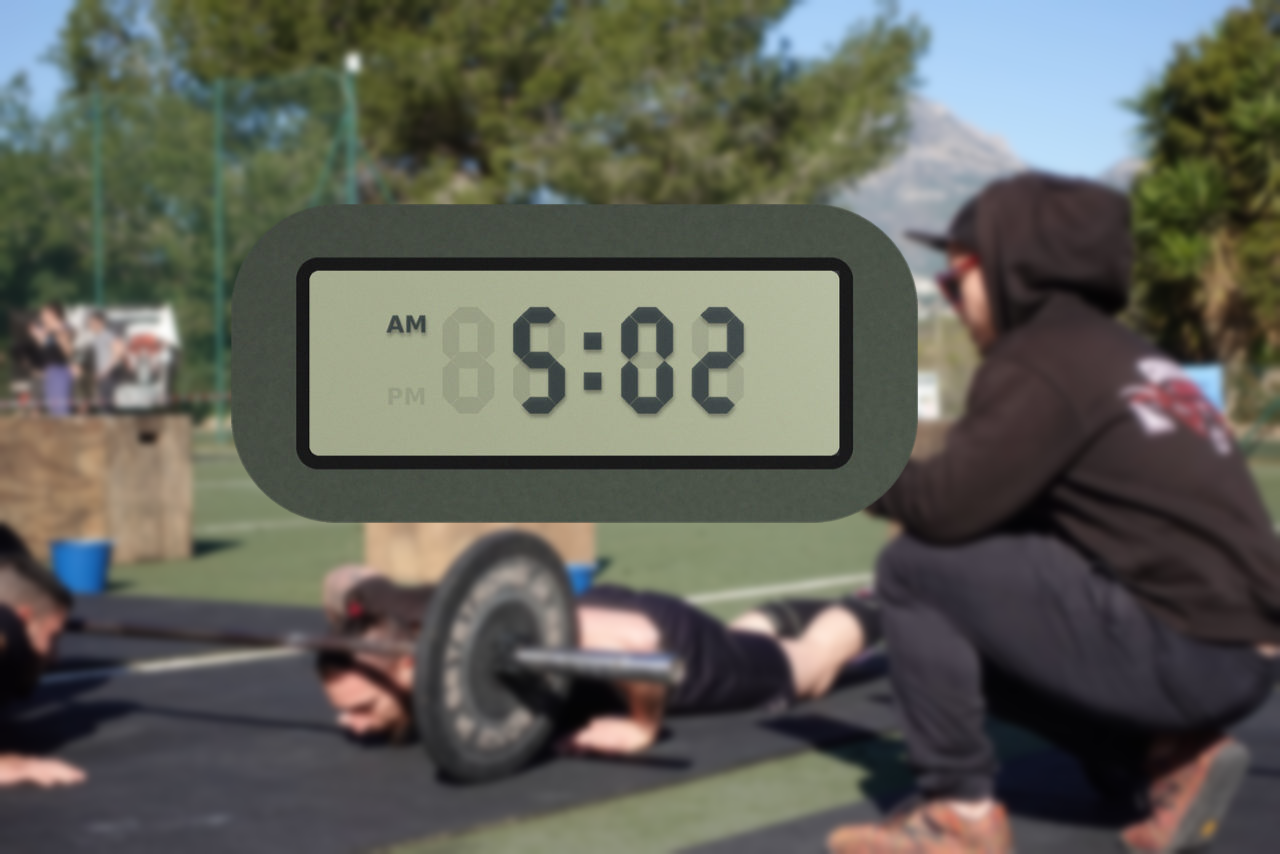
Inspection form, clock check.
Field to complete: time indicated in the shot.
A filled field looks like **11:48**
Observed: **5:02**
